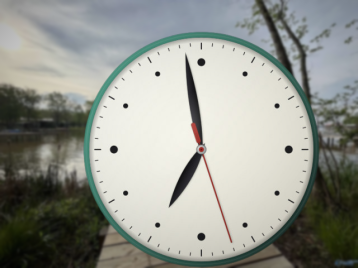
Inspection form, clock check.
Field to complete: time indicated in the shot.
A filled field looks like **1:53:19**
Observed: **6:58:27**
